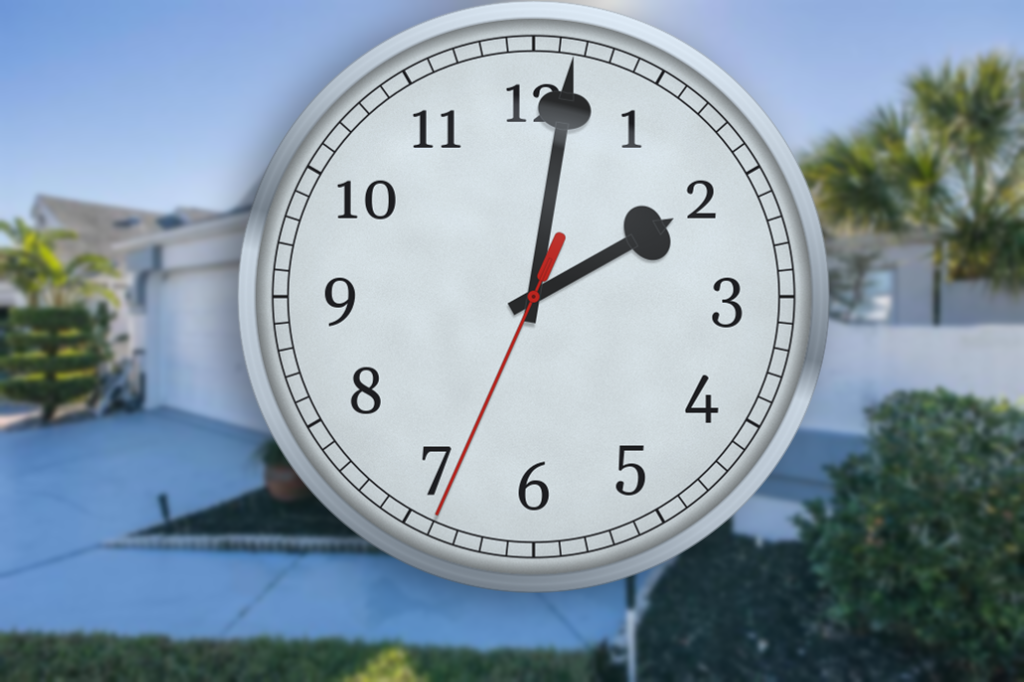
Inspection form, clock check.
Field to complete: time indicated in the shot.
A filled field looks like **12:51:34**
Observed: **2:01:34**
